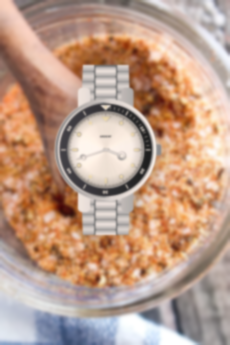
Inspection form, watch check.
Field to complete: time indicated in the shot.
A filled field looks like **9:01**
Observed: **3:42**
